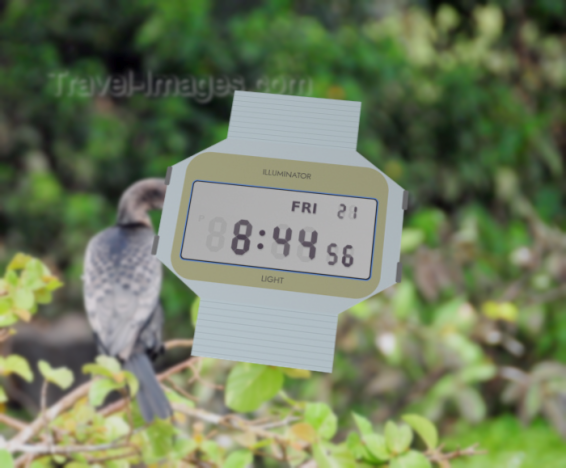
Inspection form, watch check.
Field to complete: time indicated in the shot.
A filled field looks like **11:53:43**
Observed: **8:44:56**
